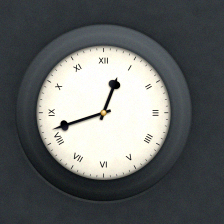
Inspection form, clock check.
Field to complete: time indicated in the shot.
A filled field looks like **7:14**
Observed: **12:42**
